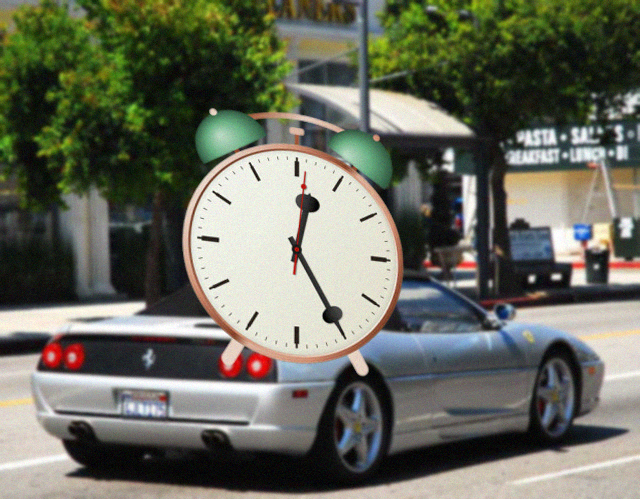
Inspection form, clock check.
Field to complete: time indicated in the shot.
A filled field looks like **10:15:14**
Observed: **12:25:01**
